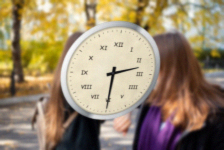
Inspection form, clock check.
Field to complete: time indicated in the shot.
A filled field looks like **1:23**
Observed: **2:30**
